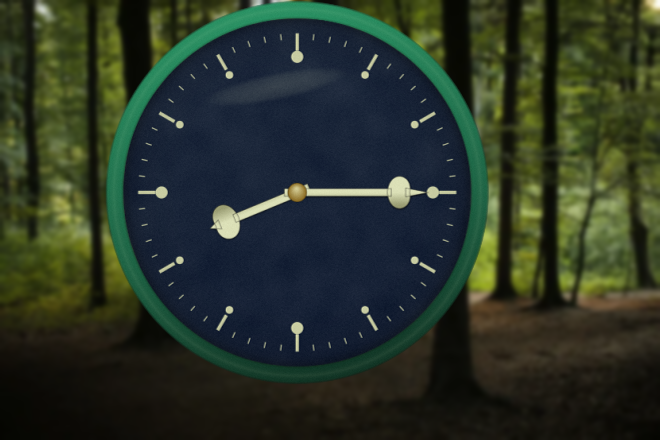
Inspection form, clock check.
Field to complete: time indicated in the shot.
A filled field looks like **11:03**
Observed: **8:15**
